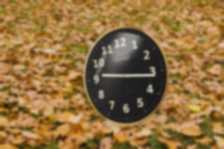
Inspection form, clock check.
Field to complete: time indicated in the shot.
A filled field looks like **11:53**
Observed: **9:16**
